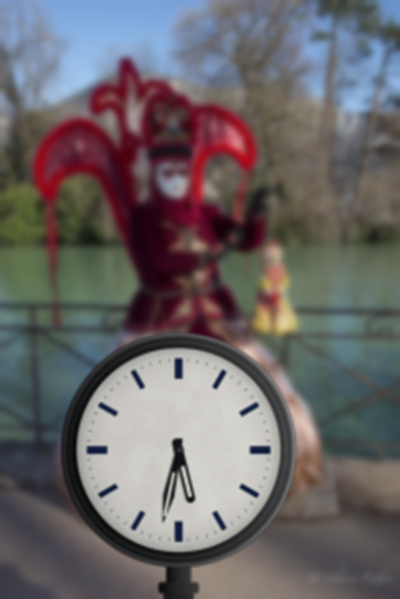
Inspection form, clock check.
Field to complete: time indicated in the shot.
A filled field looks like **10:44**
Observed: **5:32**
